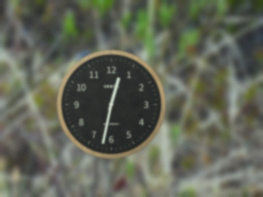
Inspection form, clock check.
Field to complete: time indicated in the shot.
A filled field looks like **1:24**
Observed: **12:32**
